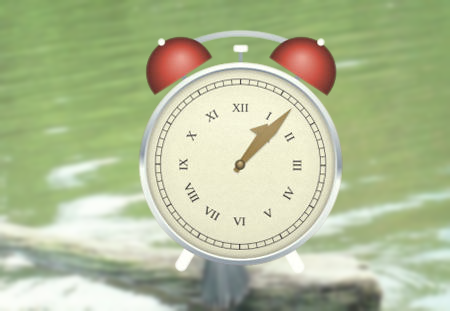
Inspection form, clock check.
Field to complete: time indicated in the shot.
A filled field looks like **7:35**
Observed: **1:07**
